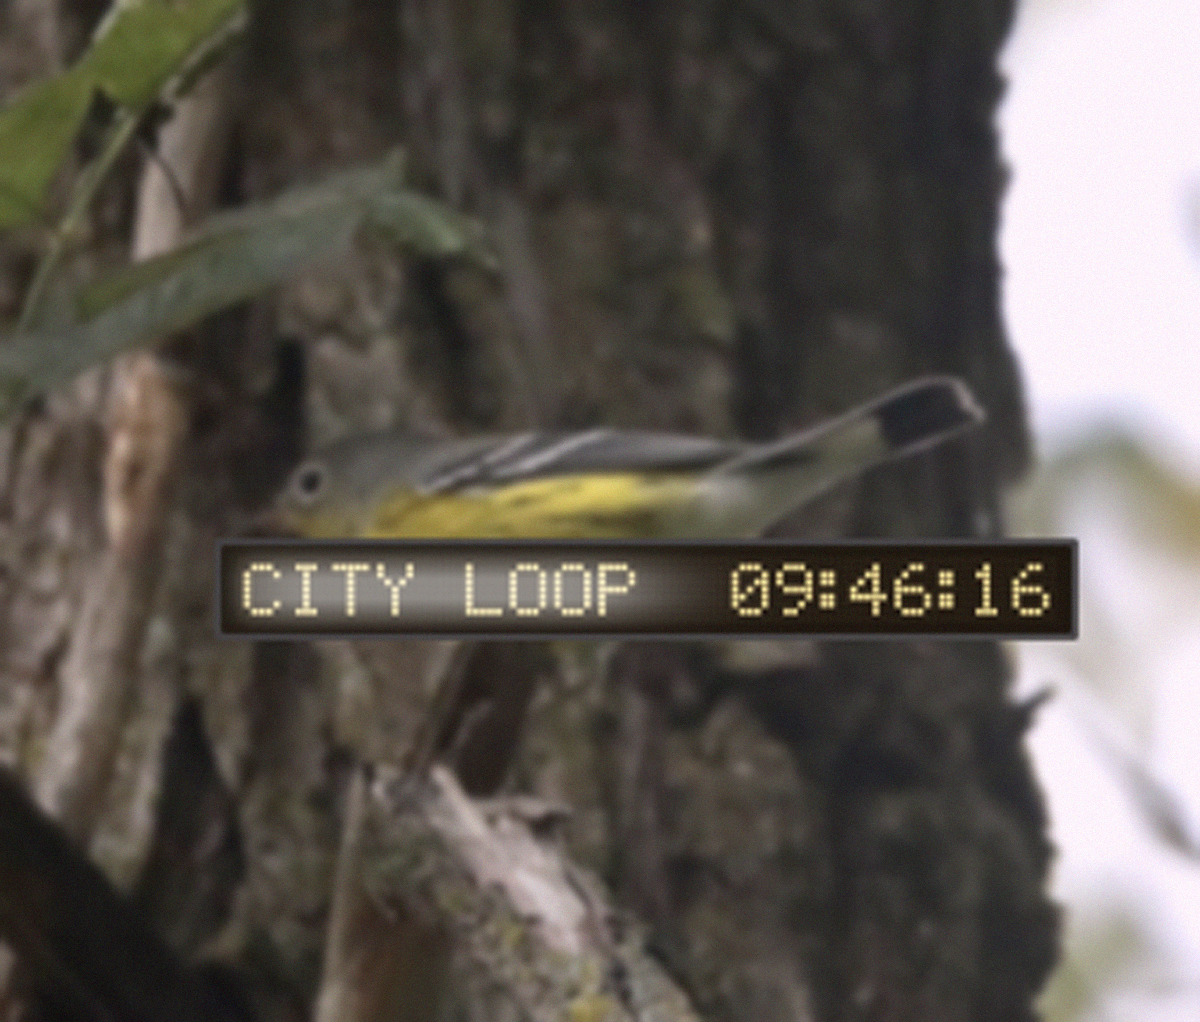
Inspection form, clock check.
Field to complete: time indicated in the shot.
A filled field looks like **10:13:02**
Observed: **9:46:16**
